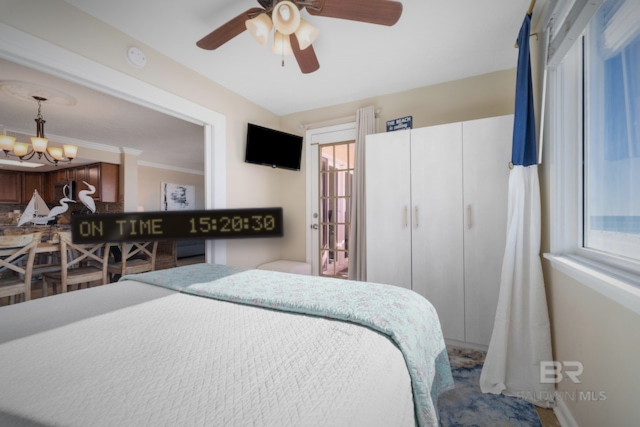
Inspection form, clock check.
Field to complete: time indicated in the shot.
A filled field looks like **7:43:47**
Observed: **15:20:30**
